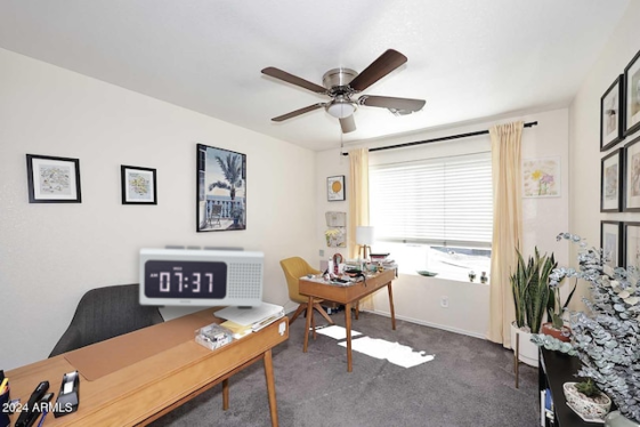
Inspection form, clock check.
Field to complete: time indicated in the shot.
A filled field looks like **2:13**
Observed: **7:37**
